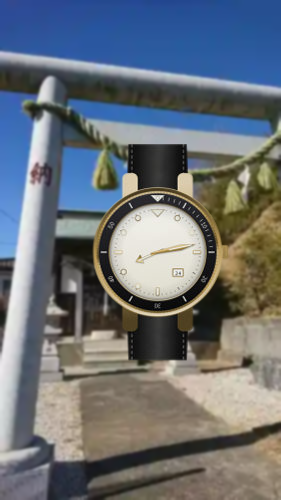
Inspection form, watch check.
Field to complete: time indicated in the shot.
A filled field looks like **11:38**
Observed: **8:13**
